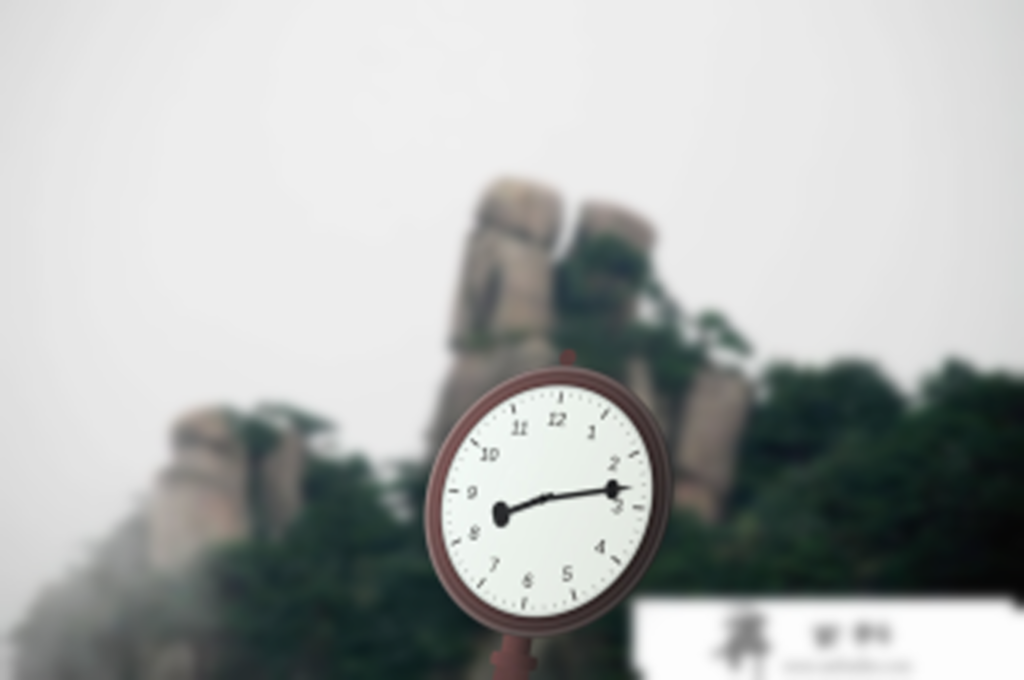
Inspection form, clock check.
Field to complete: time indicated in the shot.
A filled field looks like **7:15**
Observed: **8:13**
